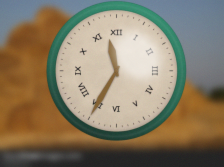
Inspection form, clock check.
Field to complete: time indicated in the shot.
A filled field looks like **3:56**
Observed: **11:35**
